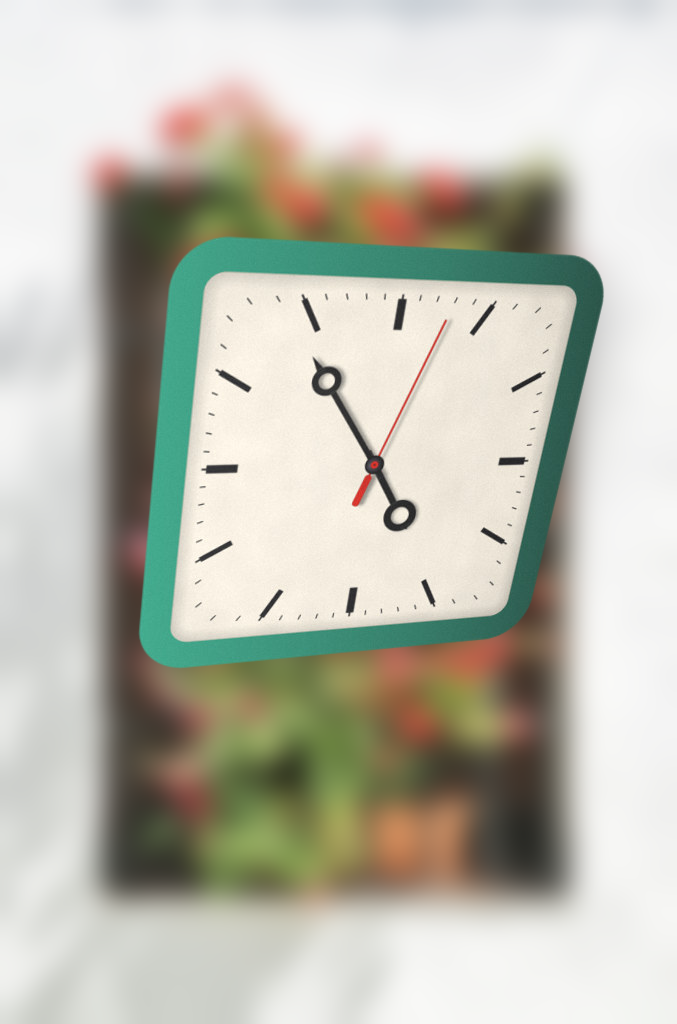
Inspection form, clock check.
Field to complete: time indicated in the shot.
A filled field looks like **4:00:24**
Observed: **4:54:03**
